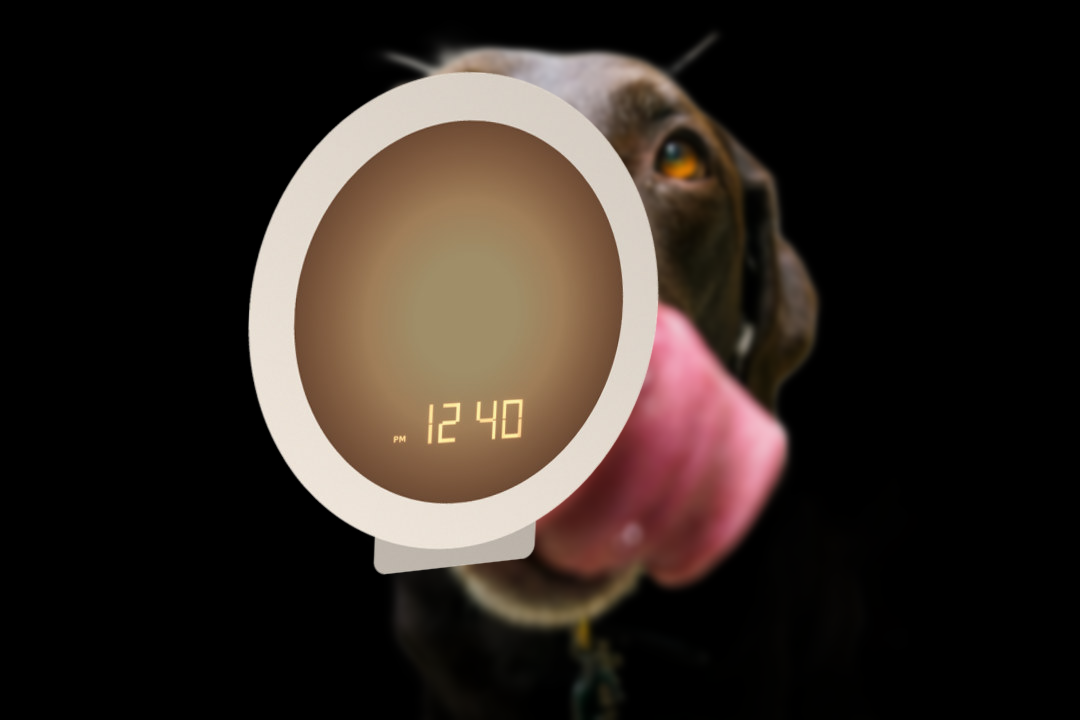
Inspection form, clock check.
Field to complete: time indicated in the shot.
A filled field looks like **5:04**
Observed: **12:40**
